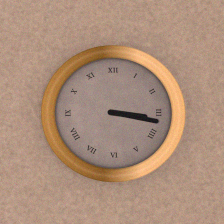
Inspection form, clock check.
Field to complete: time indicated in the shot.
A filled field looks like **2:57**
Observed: **3:17**
